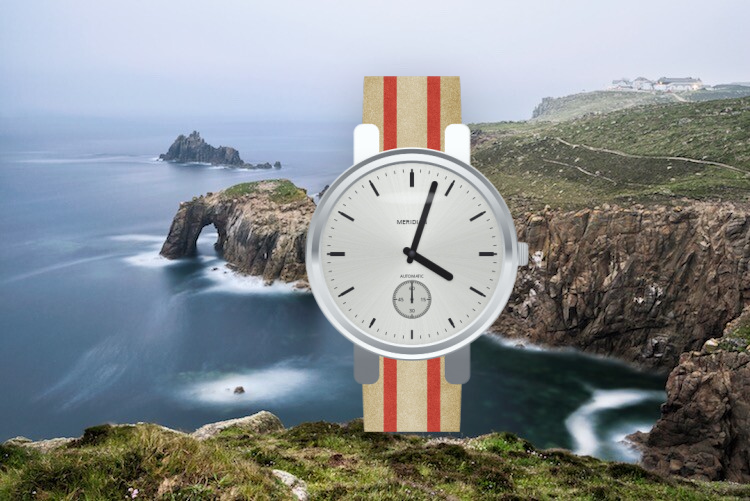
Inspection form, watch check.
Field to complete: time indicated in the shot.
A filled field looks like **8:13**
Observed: **4:03**
